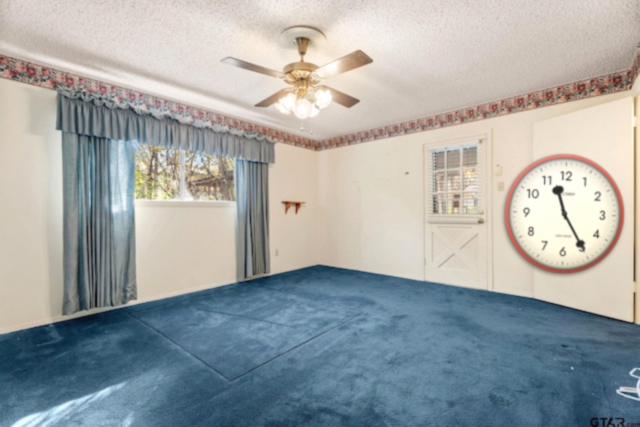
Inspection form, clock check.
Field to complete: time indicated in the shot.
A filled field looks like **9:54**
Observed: **11:25**
